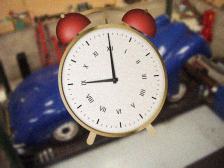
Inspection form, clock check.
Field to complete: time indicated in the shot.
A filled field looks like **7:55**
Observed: **9:00**
